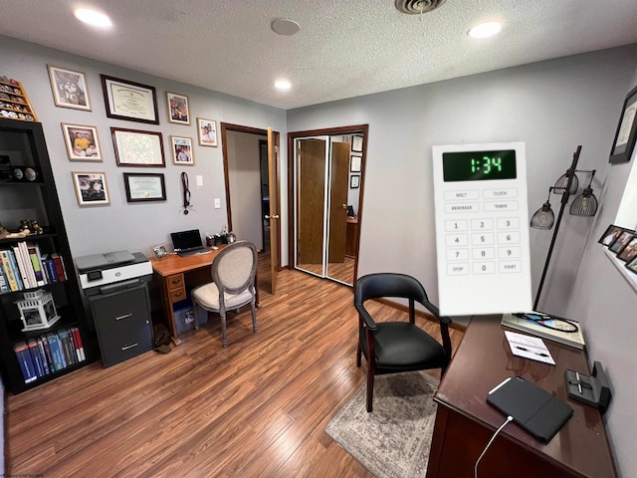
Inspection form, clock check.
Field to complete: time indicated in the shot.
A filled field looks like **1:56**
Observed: **1:34**
